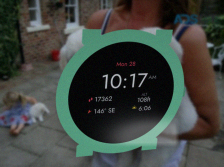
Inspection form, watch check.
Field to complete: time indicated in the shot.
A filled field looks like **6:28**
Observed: **10:17**
